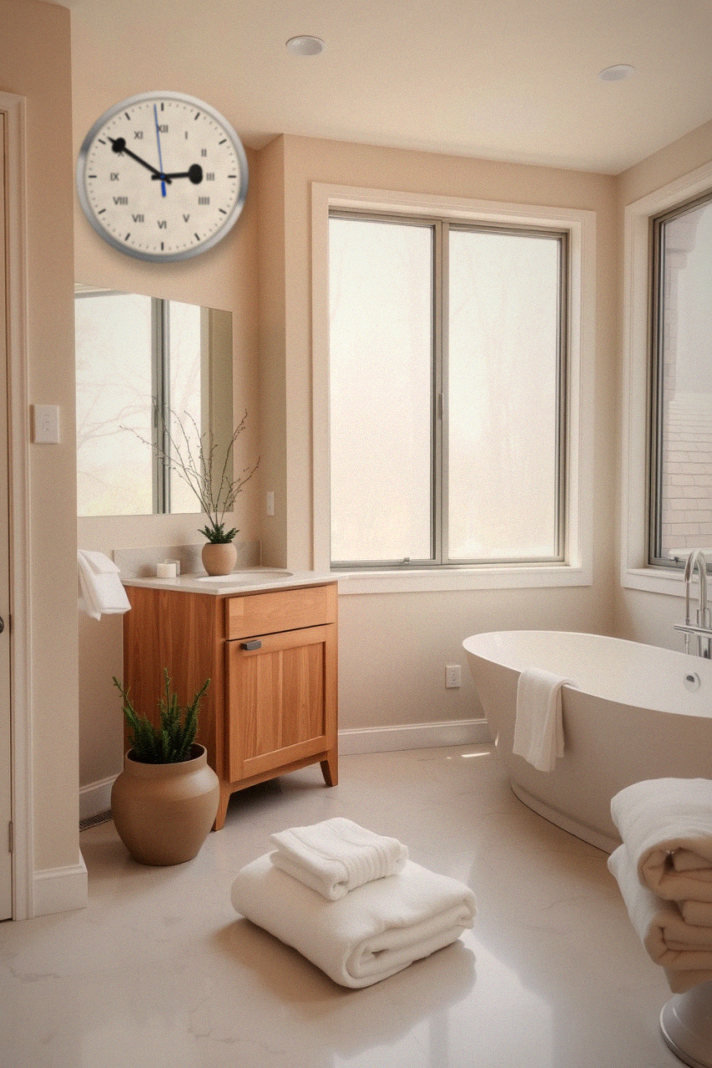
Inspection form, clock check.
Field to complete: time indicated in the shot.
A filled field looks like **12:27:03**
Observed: **2:50:59**
